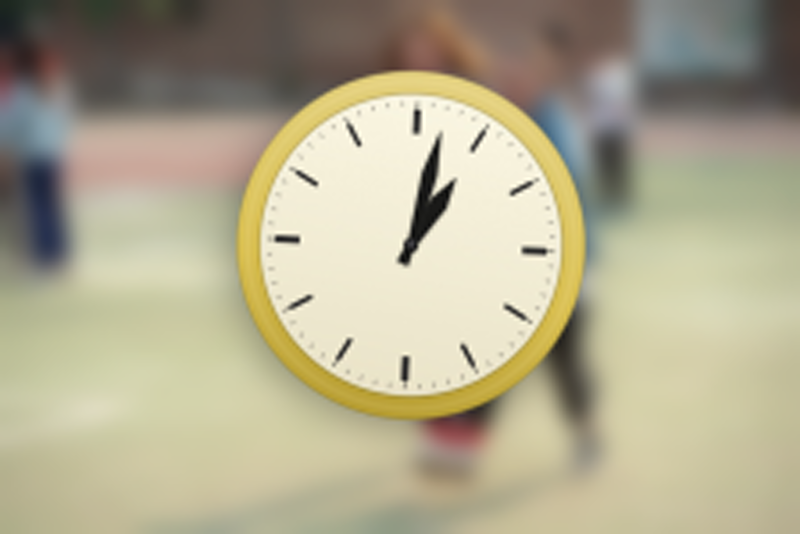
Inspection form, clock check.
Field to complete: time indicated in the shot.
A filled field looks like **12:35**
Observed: **1:02**
